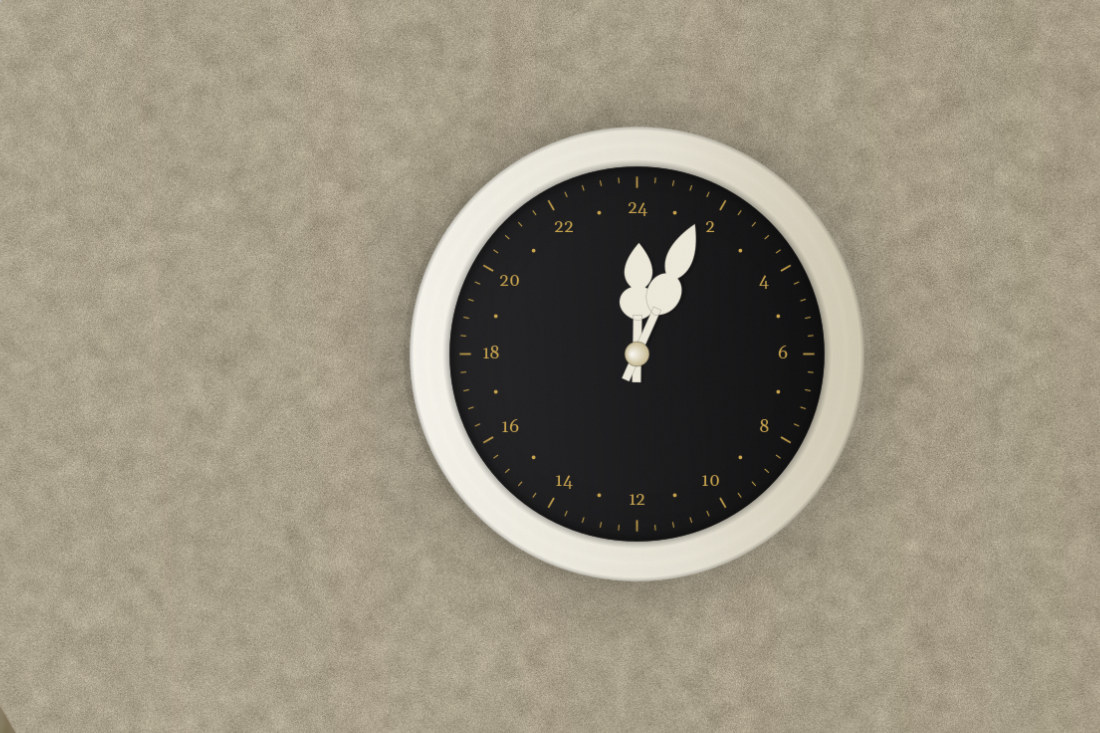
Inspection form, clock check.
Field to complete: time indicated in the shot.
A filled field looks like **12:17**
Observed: **0:04**
